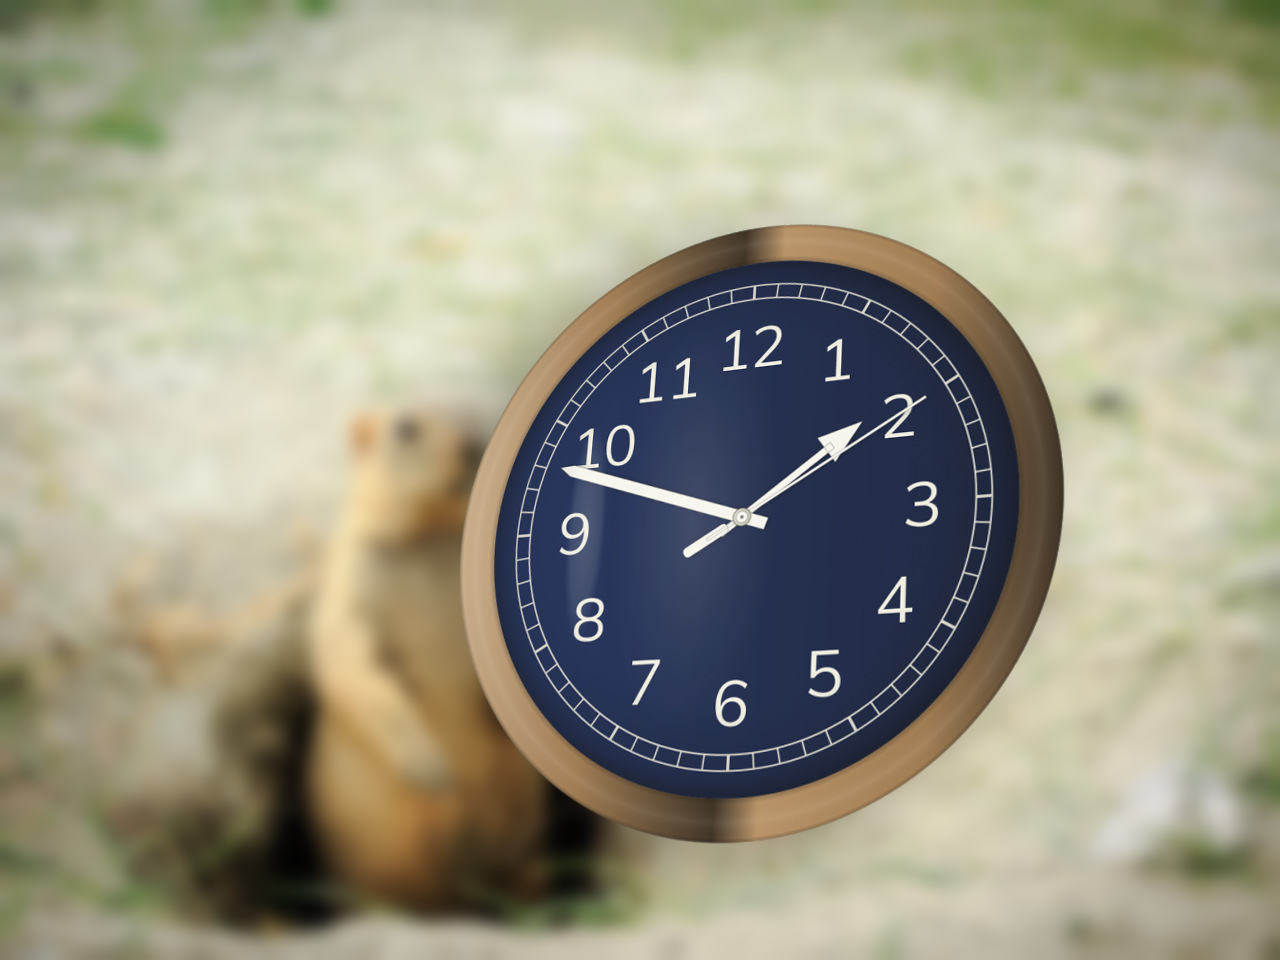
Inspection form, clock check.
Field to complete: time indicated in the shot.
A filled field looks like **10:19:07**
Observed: **1:48:10**
